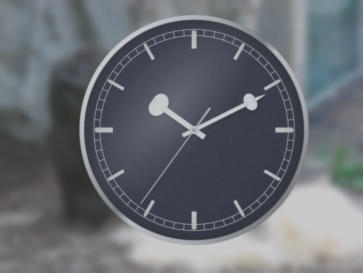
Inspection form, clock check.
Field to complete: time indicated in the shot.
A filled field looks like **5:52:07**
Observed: **10:10:36**
